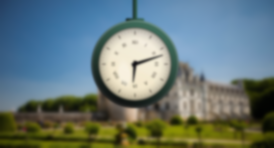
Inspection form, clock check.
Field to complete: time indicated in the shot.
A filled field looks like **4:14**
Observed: **6:12**
